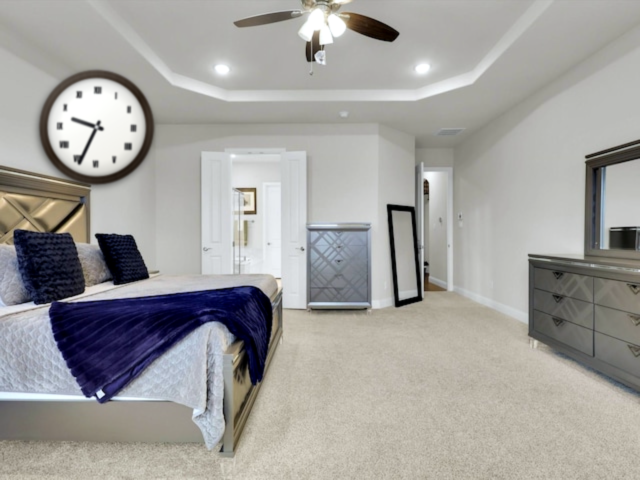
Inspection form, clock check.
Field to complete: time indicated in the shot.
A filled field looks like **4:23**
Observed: **9:34**
